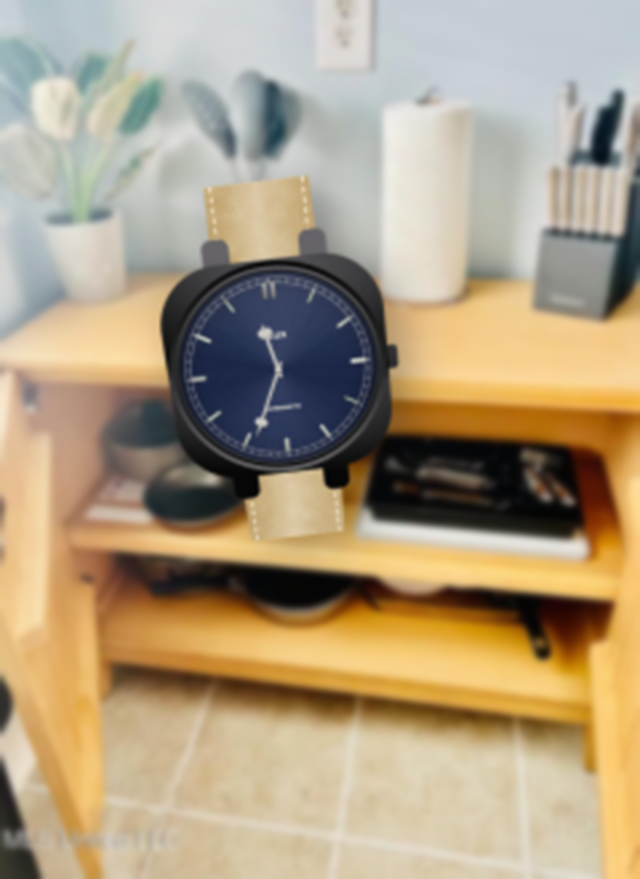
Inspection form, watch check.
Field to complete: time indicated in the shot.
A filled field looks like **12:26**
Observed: **11:34**
